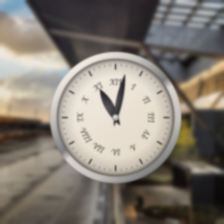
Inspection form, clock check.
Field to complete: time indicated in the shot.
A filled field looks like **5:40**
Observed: **11:02**
